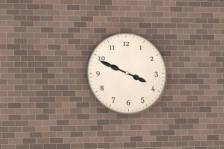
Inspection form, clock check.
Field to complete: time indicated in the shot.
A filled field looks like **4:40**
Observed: **3:49**
